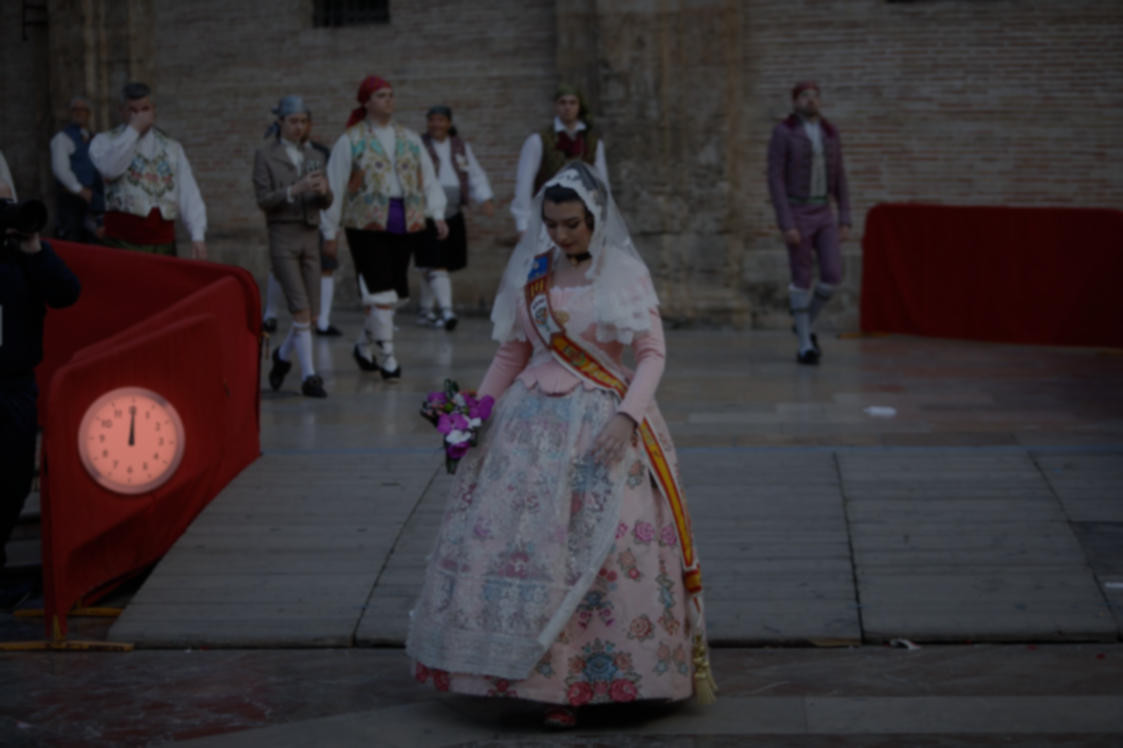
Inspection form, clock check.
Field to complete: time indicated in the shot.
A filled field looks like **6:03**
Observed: **12:00**
